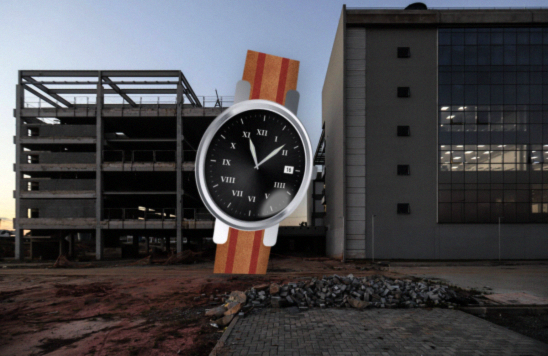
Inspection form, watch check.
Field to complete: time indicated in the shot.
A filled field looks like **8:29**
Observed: **11:08**
